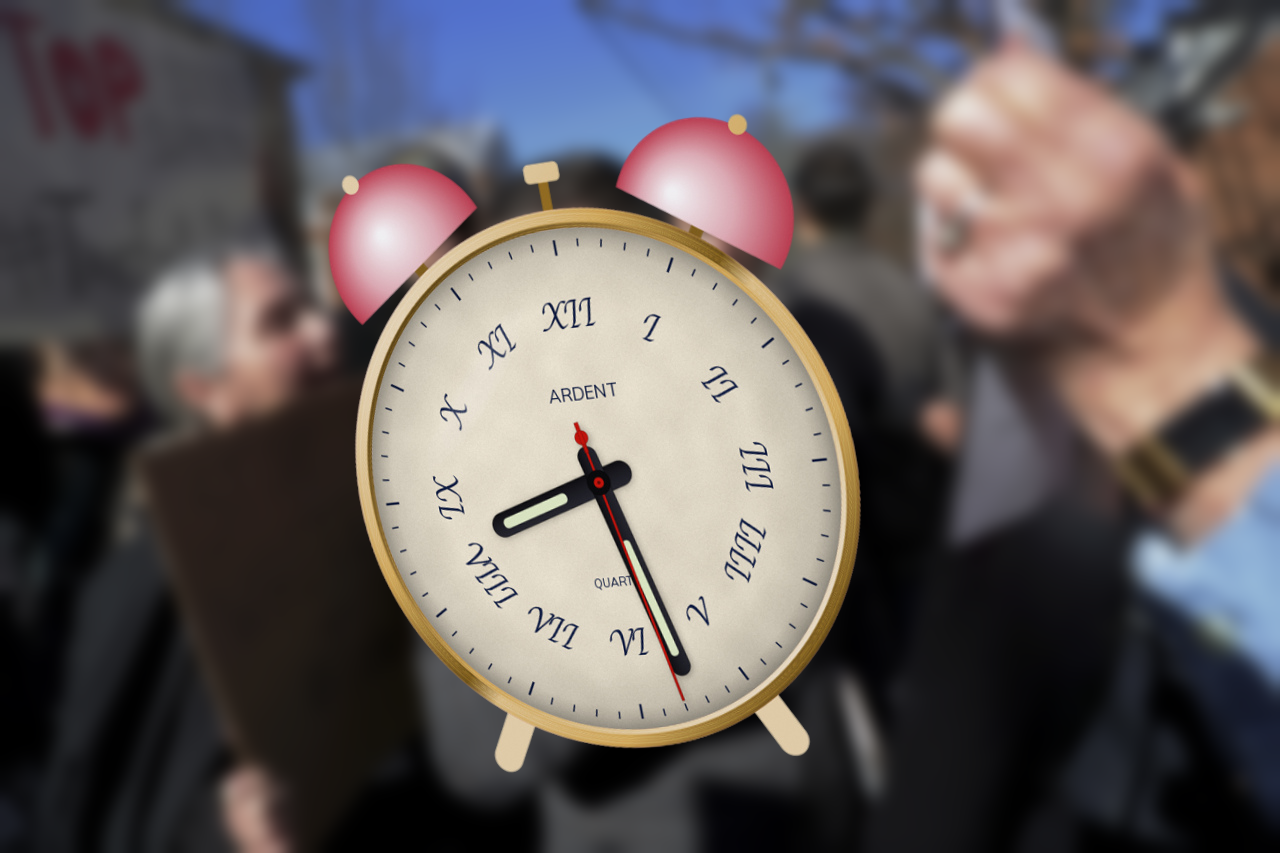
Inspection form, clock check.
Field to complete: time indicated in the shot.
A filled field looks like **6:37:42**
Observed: **8:27:28**
